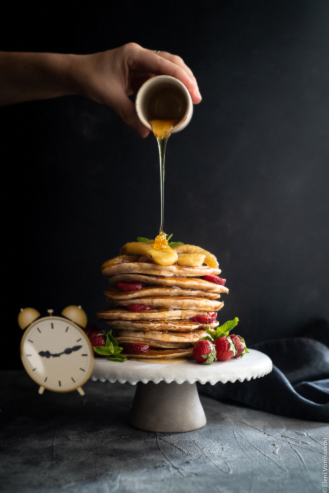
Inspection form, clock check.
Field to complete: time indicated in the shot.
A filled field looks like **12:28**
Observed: **9:12**
